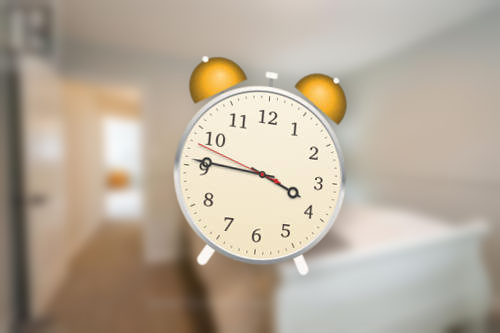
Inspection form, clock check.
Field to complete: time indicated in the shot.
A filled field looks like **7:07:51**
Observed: **3:45:48**
